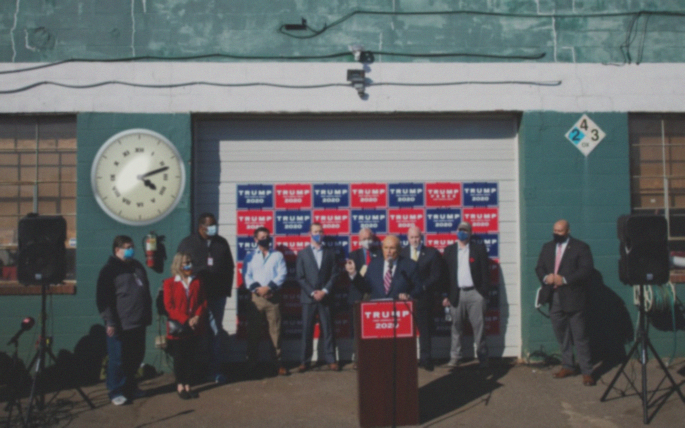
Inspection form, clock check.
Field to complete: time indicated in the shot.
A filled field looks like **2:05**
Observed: **4:12**
